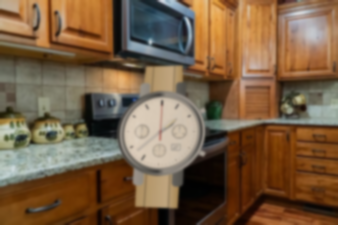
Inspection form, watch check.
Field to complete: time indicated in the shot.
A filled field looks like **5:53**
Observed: **1:38**
